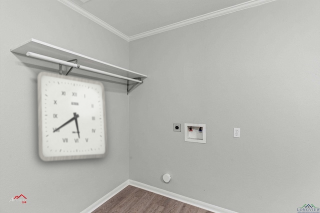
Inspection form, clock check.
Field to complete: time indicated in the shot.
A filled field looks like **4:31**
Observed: **5:40**
